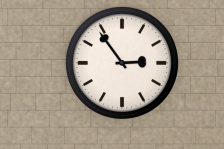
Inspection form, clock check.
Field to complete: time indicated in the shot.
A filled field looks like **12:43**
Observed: **2:54**
